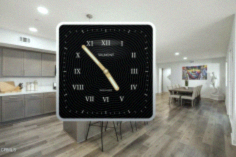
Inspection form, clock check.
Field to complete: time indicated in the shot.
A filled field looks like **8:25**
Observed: **4:53**
